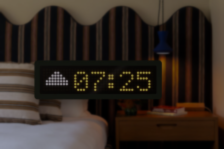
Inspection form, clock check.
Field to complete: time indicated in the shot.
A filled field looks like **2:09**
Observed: **7:25**
